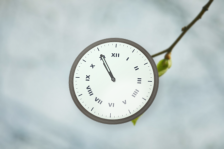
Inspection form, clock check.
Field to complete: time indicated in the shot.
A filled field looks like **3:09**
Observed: **10:55**
